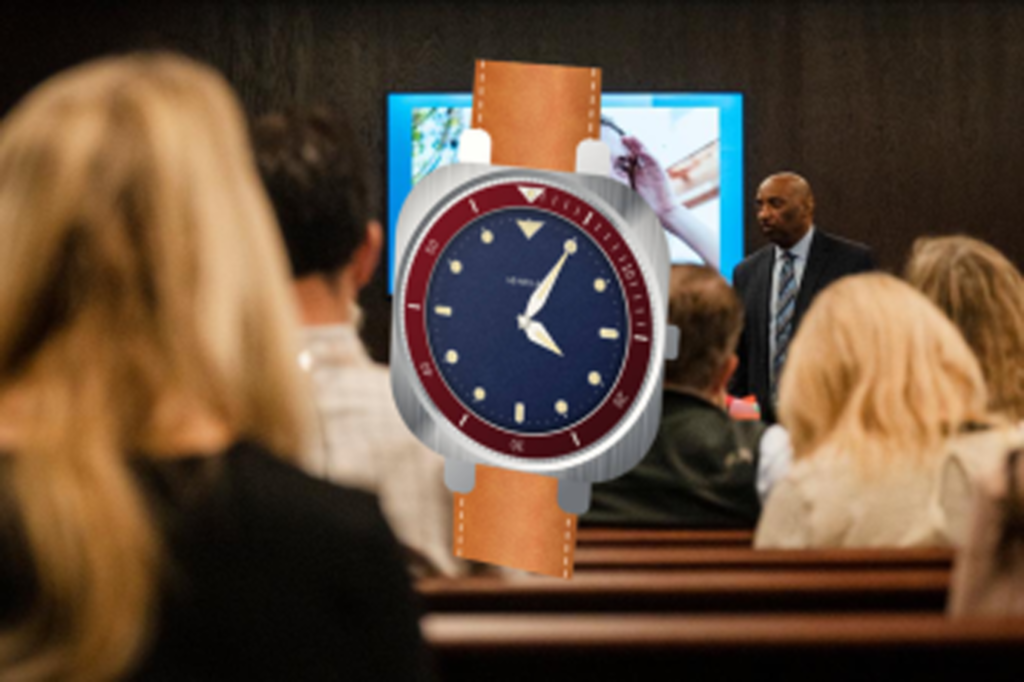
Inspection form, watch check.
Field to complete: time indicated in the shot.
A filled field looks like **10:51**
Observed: **4:05**
